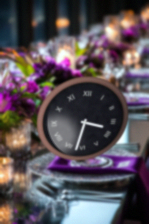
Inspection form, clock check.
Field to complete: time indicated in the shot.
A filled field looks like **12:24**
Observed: **3:32**
